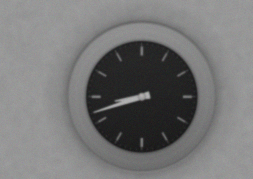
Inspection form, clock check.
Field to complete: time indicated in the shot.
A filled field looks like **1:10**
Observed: **8:42**
